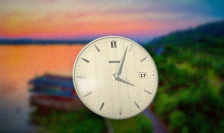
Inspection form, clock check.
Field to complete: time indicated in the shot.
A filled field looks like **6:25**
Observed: **4:04**
